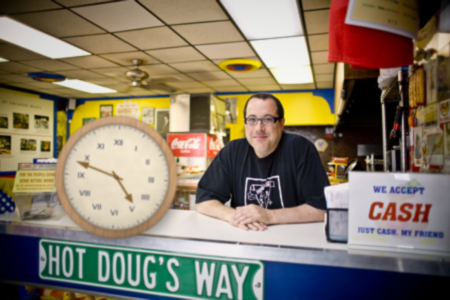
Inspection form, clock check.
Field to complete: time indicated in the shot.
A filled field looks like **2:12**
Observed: **4:48**
